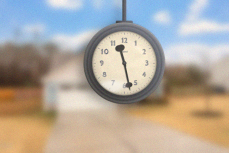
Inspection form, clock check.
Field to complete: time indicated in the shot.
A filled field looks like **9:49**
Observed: **11:28**
